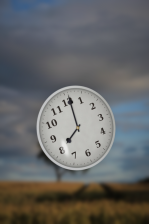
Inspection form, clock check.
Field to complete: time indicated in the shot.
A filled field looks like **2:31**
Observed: **8:01**
